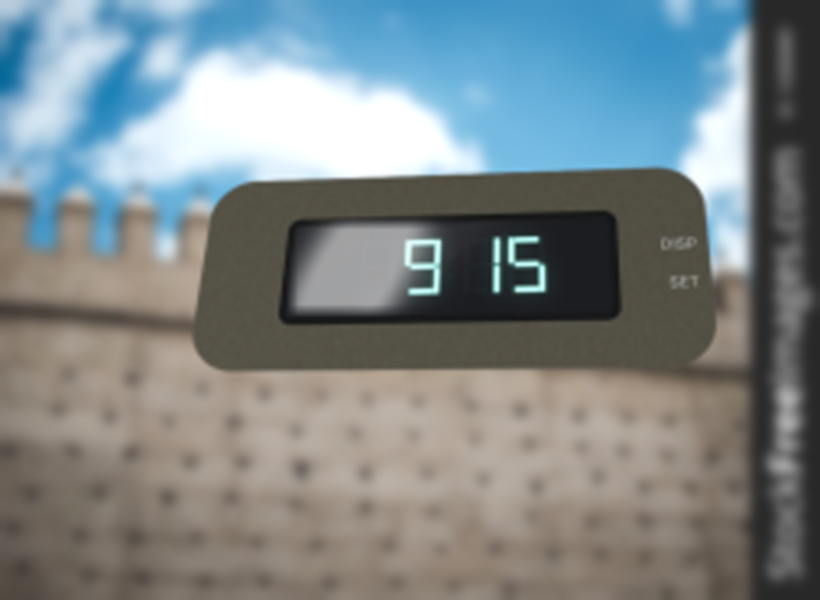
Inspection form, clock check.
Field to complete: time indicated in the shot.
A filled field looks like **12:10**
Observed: **9:15**
